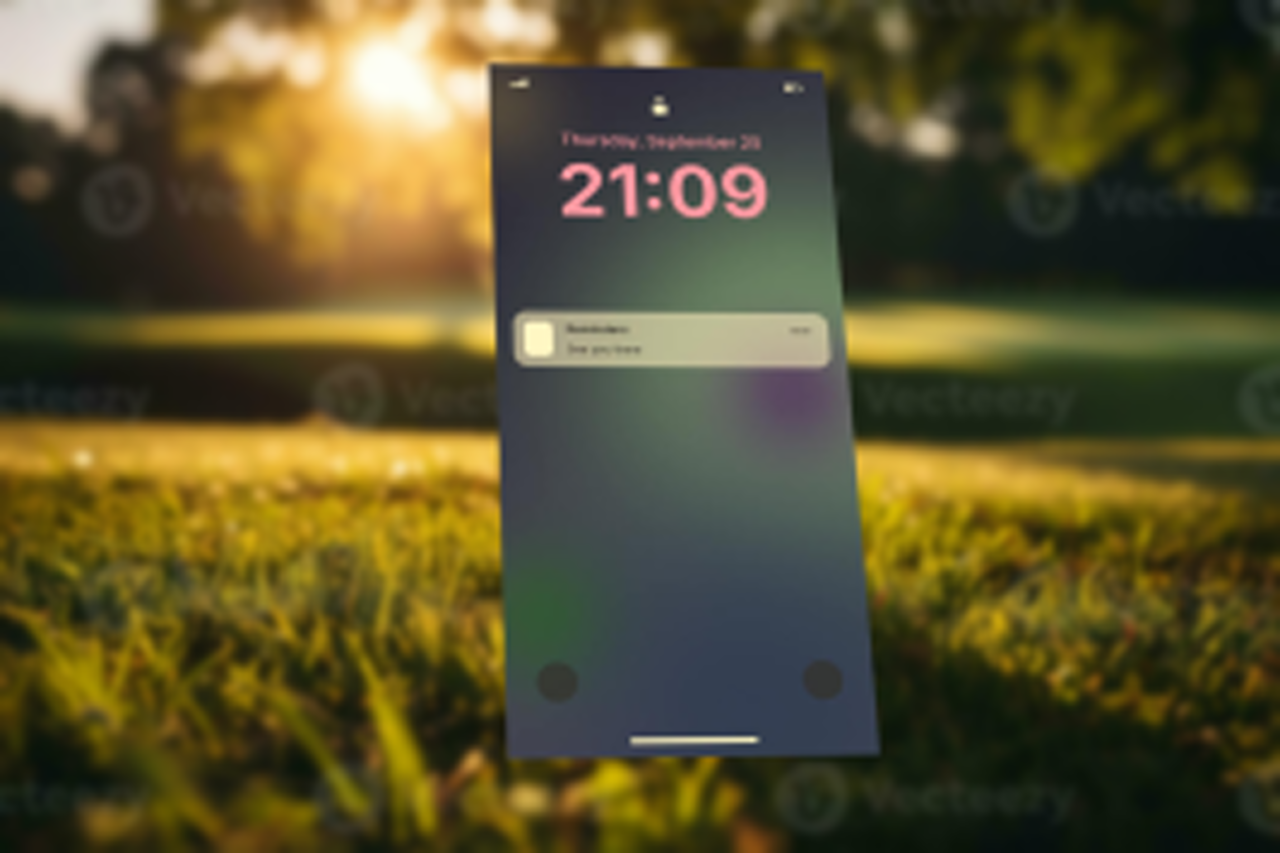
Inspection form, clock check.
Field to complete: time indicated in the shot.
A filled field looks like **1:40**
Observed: **21:09**
